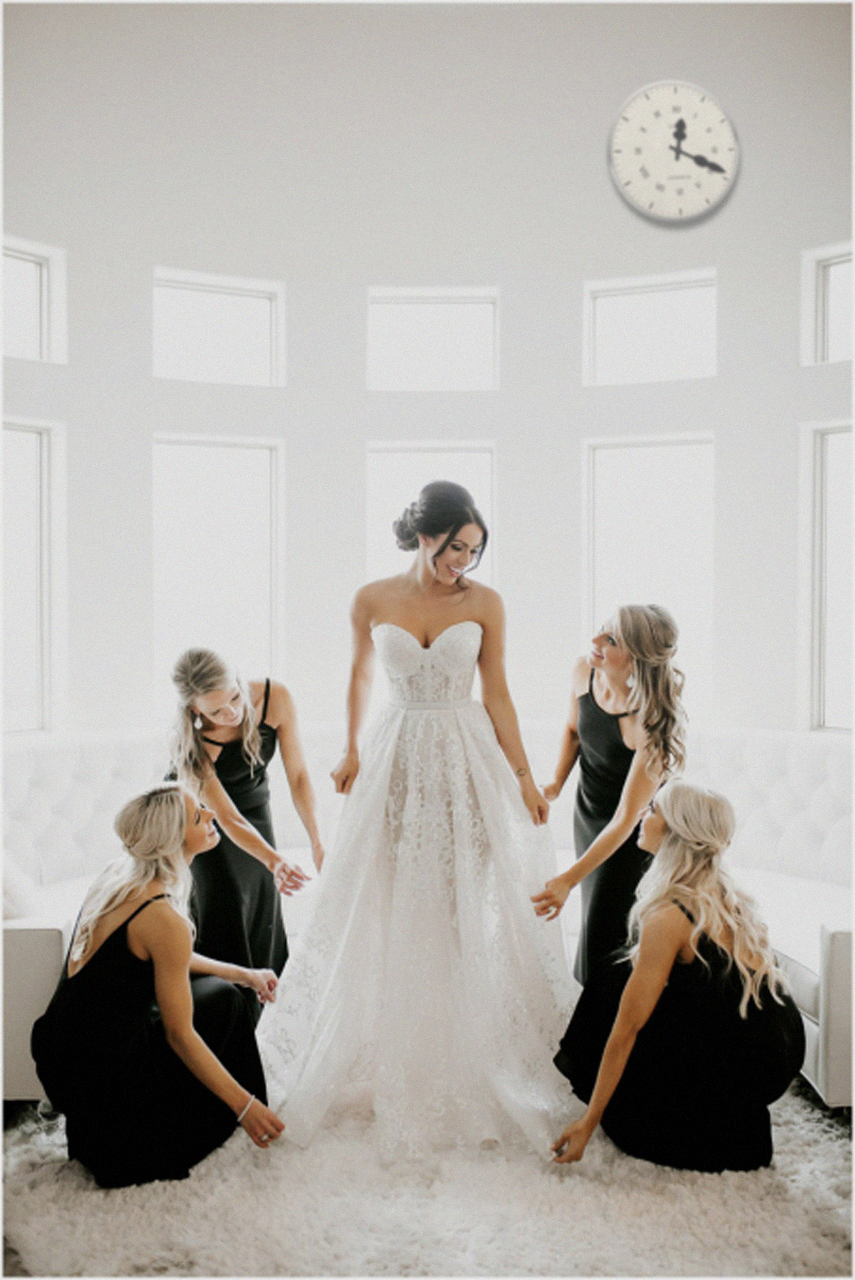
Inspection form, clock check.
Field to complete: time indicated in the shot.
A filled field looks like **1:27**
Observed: **12:19**
